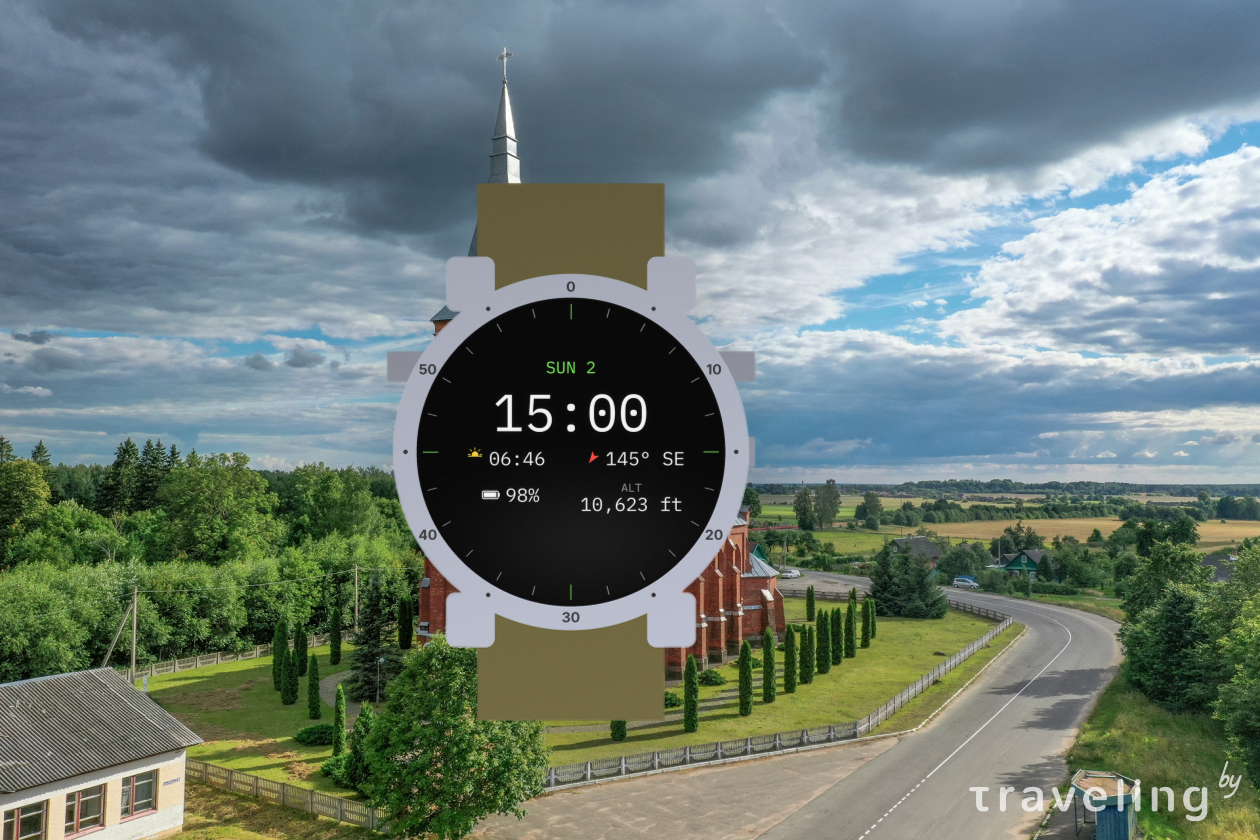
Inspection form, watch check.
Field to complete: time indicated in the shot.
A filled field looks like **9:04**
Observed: **15:00**
